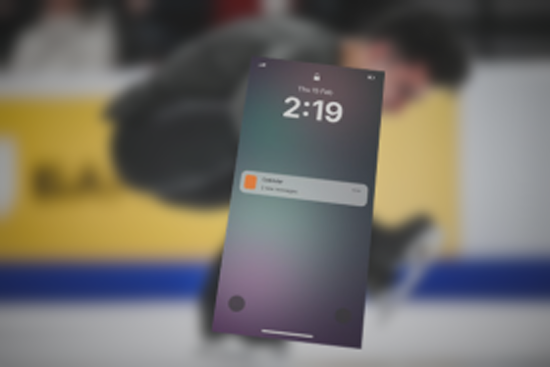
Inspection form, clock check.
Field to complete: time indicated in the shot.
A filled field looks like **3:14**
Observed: **2:19**
